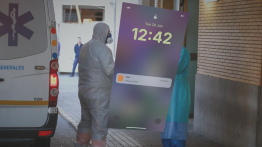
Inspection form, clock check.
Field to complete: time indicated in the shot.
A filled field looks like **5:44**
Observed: **12:42**
